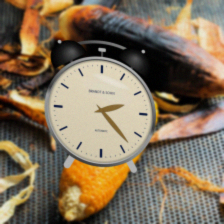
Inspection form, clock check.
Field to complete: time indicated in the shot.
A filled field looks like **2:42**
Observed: **2:23**
